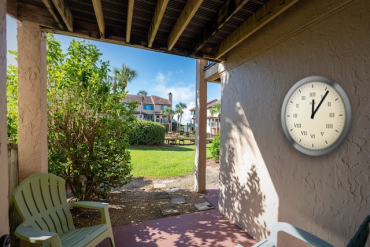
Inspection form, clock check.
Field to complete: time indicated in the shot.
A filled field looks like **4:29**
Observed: **12:06**
